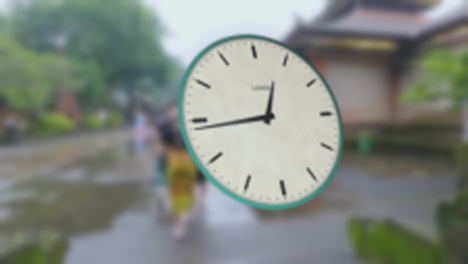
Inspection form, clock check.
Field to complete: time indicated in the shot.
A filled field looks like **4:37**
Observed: **12:44**
